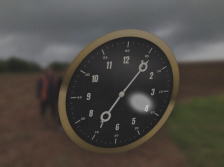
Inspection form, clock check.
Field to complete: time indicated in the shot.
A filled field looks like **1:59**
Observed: **7:06**
